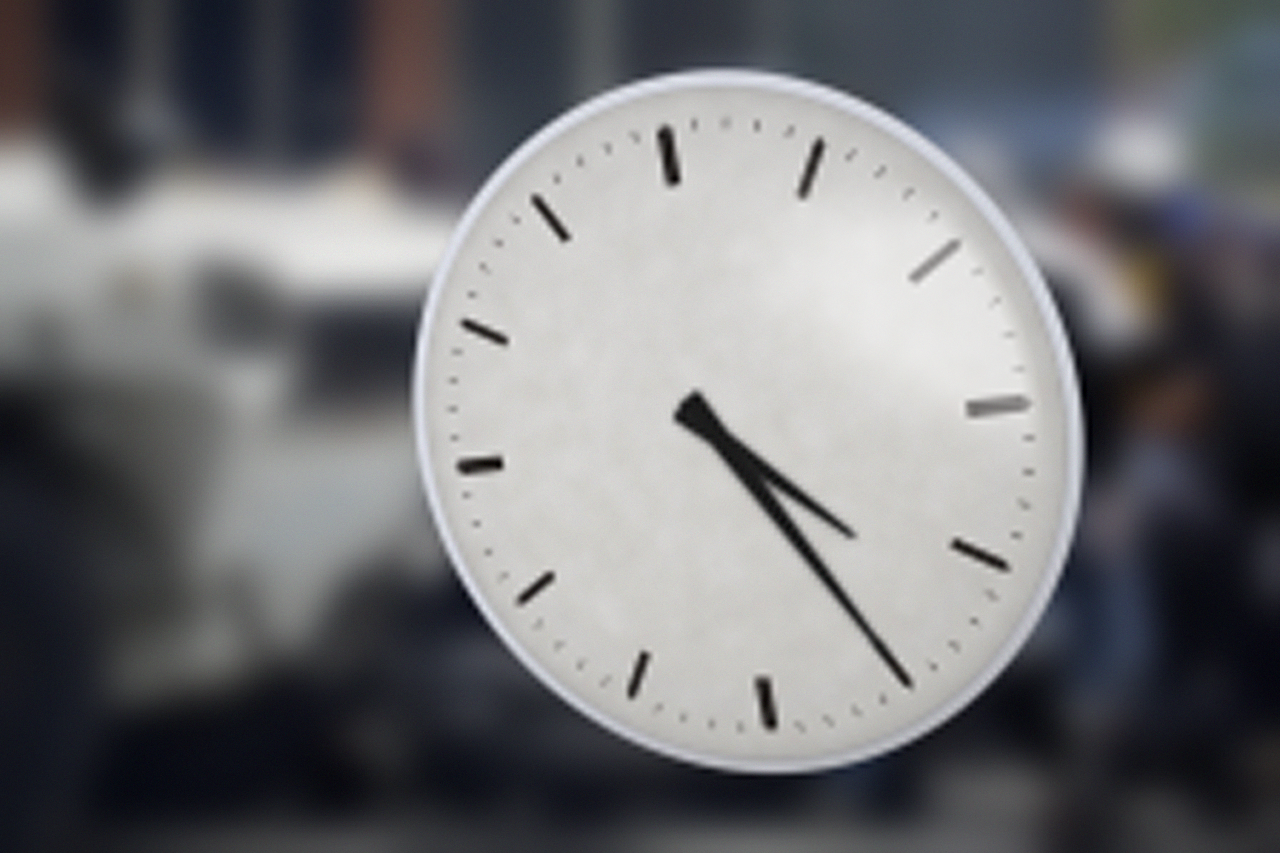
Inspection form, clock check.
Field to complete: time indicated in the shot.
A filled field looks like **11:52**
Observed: **4:25**
